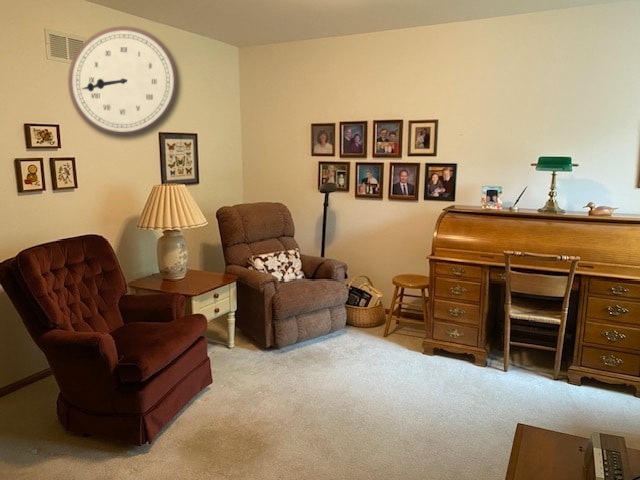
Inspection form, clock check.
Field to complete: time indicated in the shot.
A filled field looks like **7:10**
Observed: **8:43**
